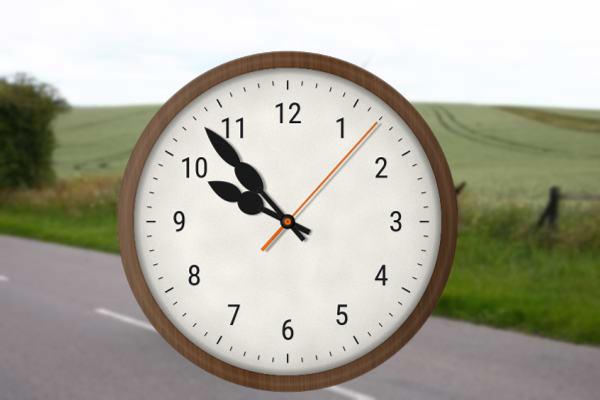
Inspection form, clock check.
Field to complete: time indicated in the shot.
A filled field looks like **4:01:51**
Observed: **9:53:07**
